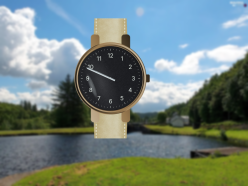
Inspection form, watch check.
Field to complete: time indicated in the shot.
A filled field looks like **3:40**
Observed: **9:49**
